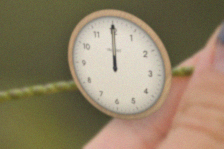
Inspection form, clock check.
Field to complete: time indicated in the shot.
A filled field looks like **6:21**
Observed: **12:00**
